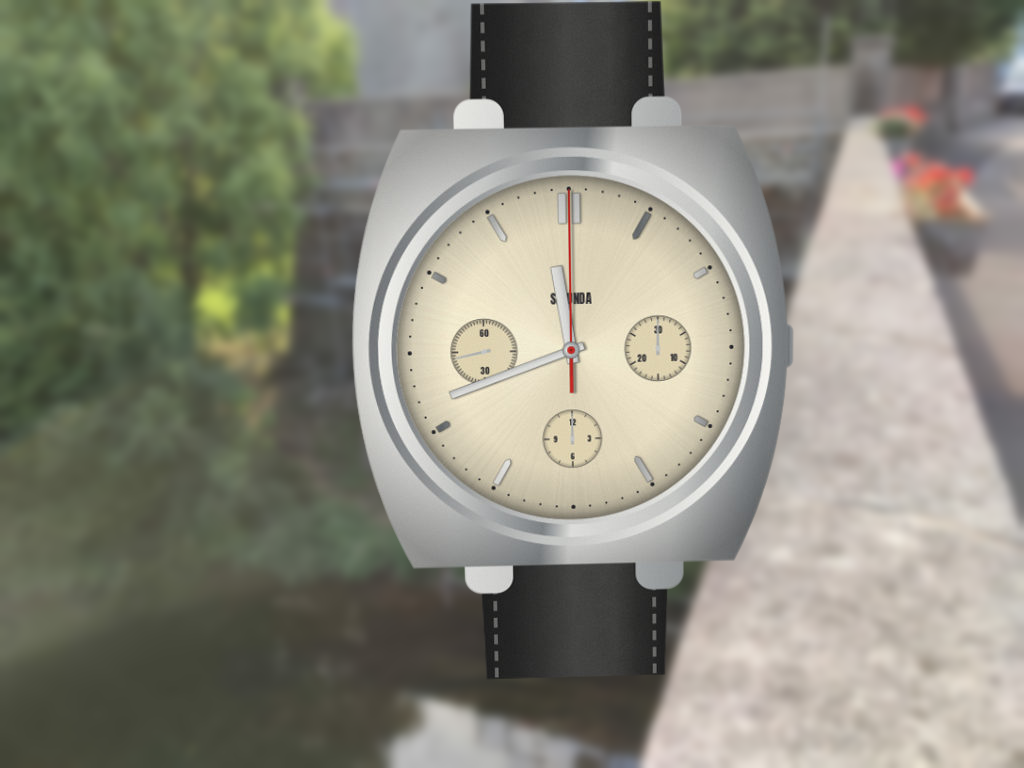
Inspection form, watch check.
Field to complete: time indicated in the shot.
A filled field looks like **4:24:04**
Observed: **11:41:43**
